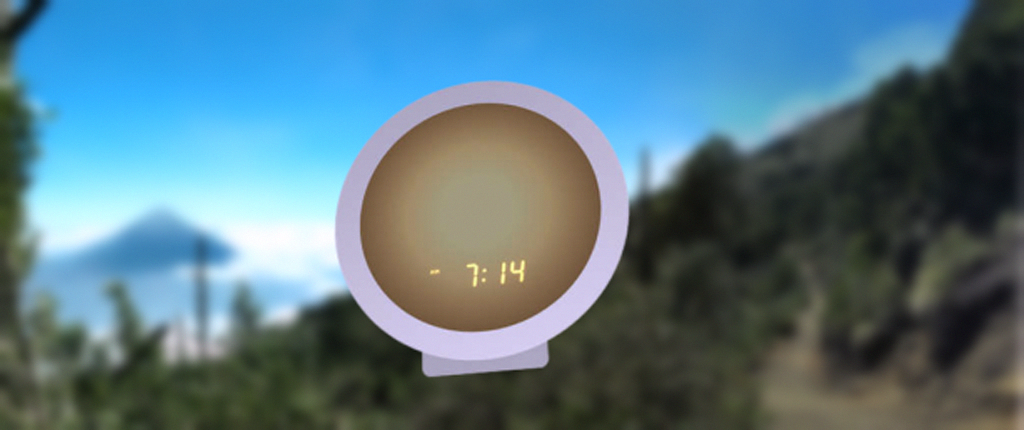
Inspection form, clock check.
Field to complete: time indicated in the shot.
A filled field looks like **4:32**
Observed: **7:14**
